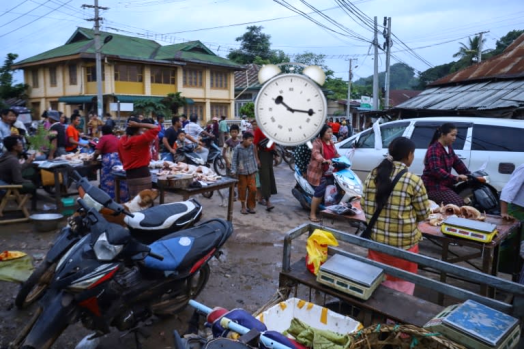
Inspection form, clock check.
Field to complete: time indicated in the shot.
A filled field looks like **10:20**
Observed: **10:16**
